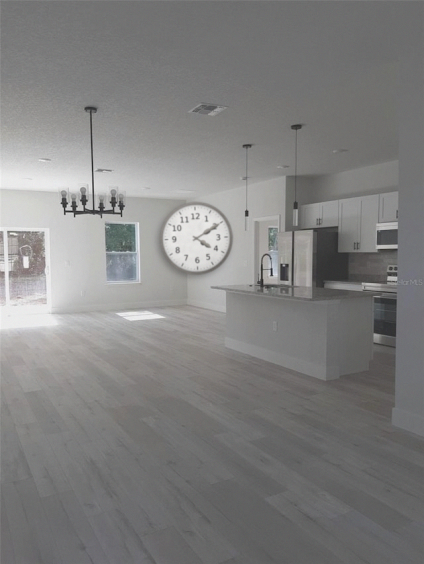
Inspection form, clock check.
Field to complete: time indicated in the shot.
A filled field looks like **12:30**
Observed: **4:10**
